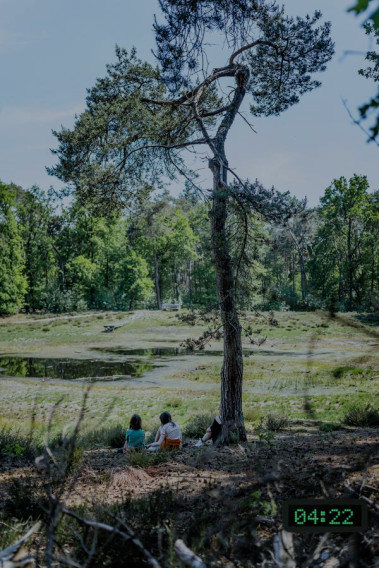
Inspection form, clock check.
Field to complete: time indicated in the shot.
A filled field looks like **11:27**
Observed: **4:22**
